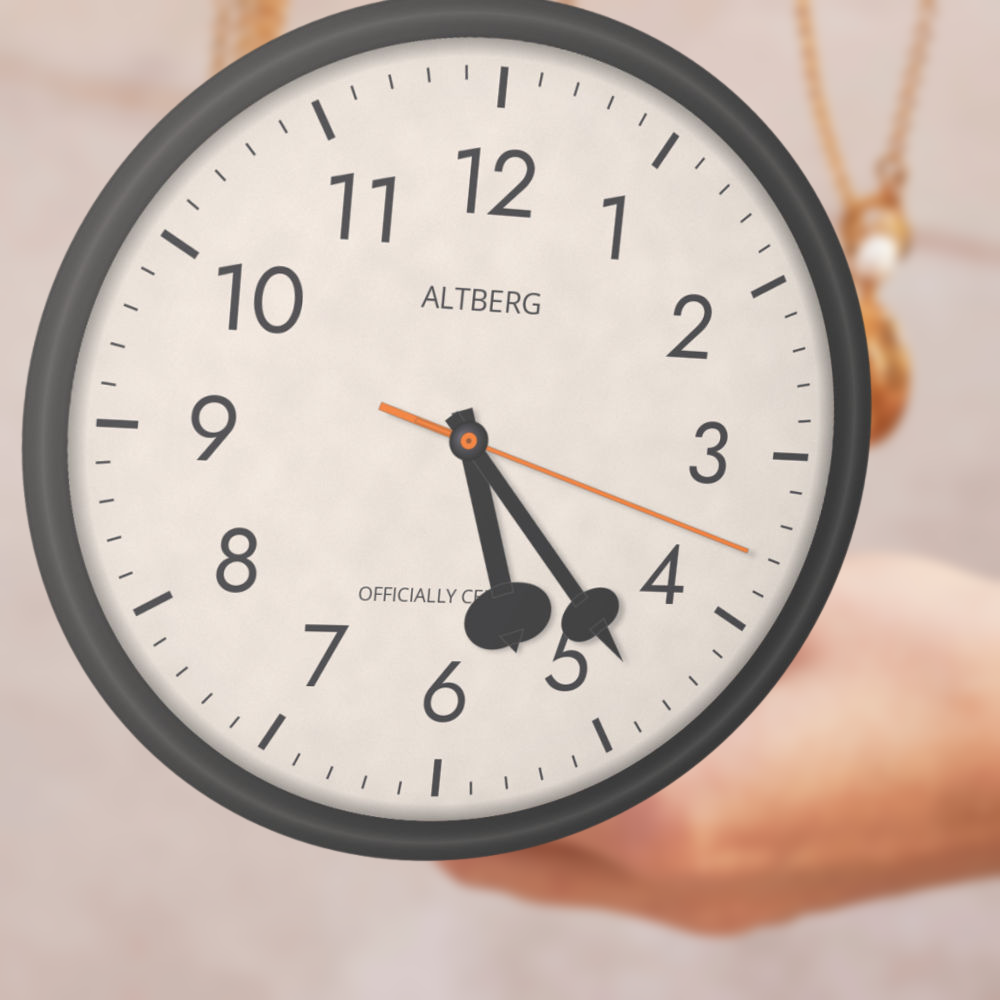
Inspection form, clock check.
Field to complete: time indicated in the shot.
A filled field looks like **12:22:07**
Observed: **5:23:18**
